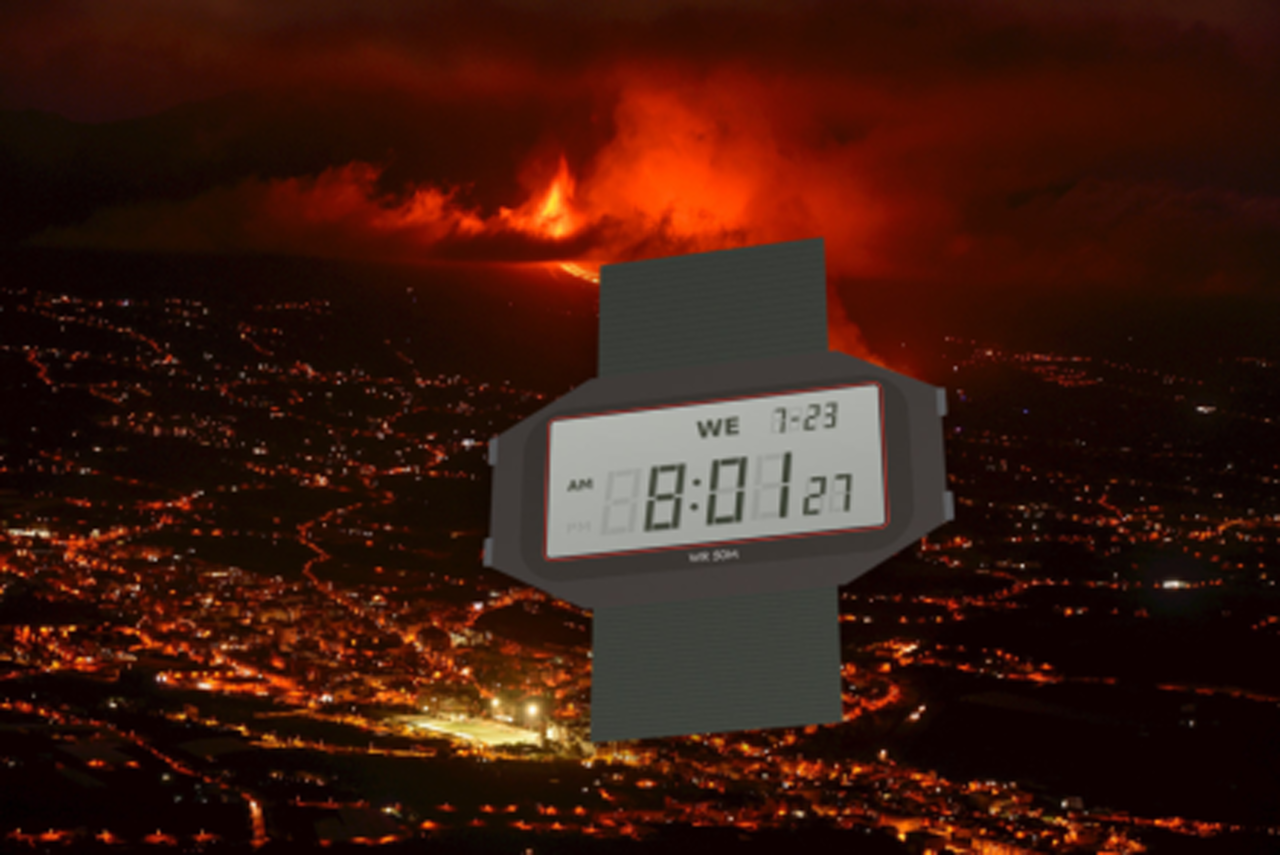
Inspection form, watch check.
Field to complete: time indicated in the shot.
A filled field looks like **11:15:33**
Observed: **8:01:27**
